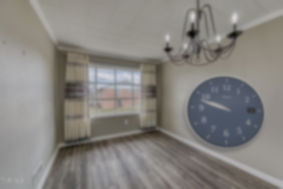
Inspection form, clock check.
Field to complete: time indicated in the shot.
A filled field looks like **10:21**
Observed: **9:48**
